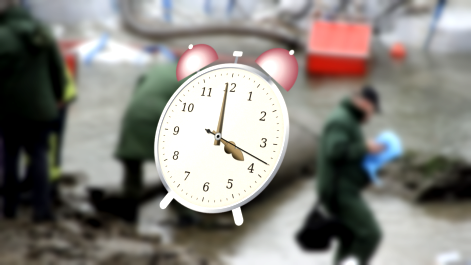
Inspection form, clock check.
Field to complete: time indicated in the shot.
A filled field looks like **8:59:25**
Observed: **3:59:18**
